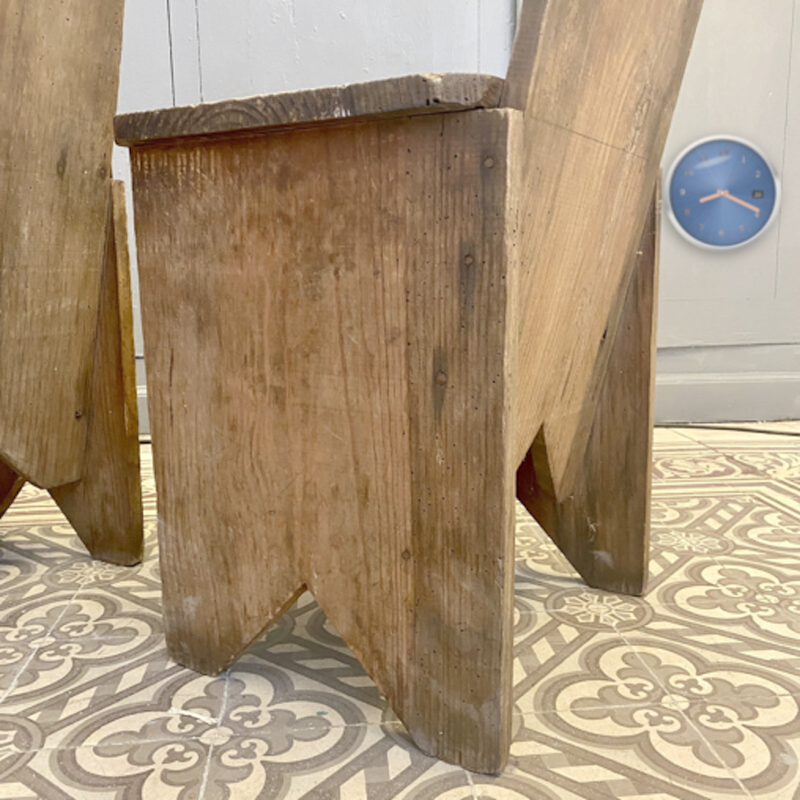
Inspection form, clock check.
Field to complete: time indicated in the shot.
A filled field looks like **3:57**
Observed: **8:19**
